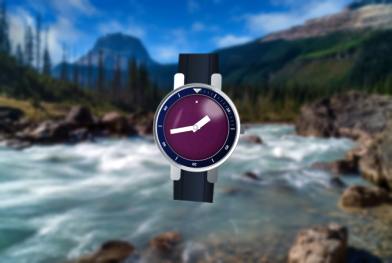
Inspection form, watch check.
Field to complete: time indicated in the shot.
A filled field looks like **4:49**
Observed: **1:43**
